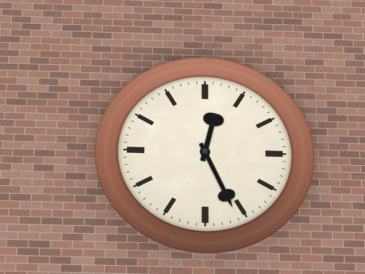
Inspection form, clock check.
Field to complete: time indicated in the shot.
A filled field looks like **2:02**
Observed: **12:26**
